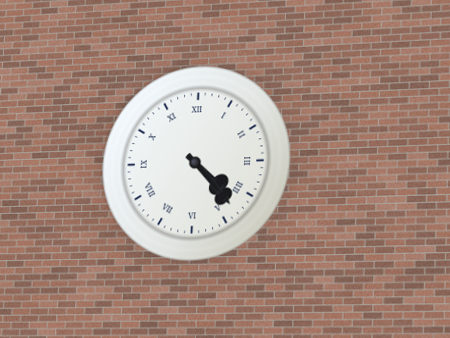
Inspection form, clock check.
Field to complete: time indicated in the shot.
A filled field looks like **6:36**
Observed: **4:23**
